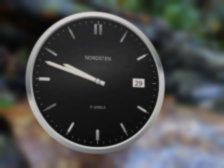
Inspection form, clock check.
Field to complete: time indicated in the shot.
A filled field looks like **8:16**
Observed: **9:48**
